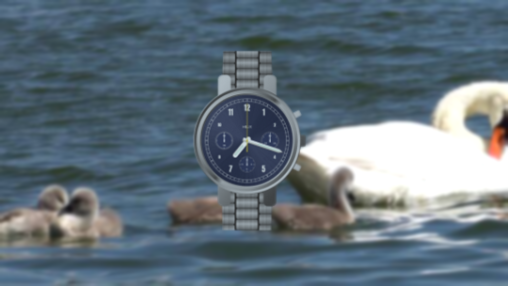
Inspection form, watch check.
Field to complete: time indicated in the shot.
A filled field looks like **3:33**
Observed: **7:18**
